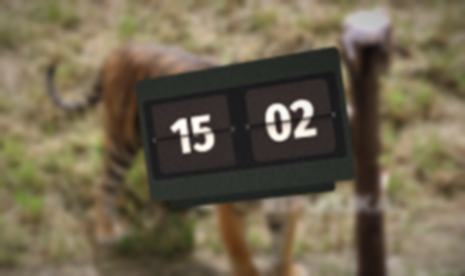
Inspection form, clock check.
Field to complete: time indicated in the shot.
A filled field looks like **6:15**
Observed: **15:02**
